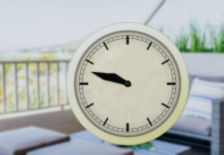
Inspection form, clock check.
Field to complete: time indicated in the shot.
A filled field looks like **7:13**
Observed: **9:48**
